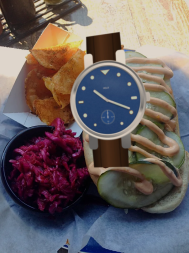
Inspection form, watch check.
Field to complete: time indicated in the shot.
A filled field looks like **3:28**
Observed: **10:19**
